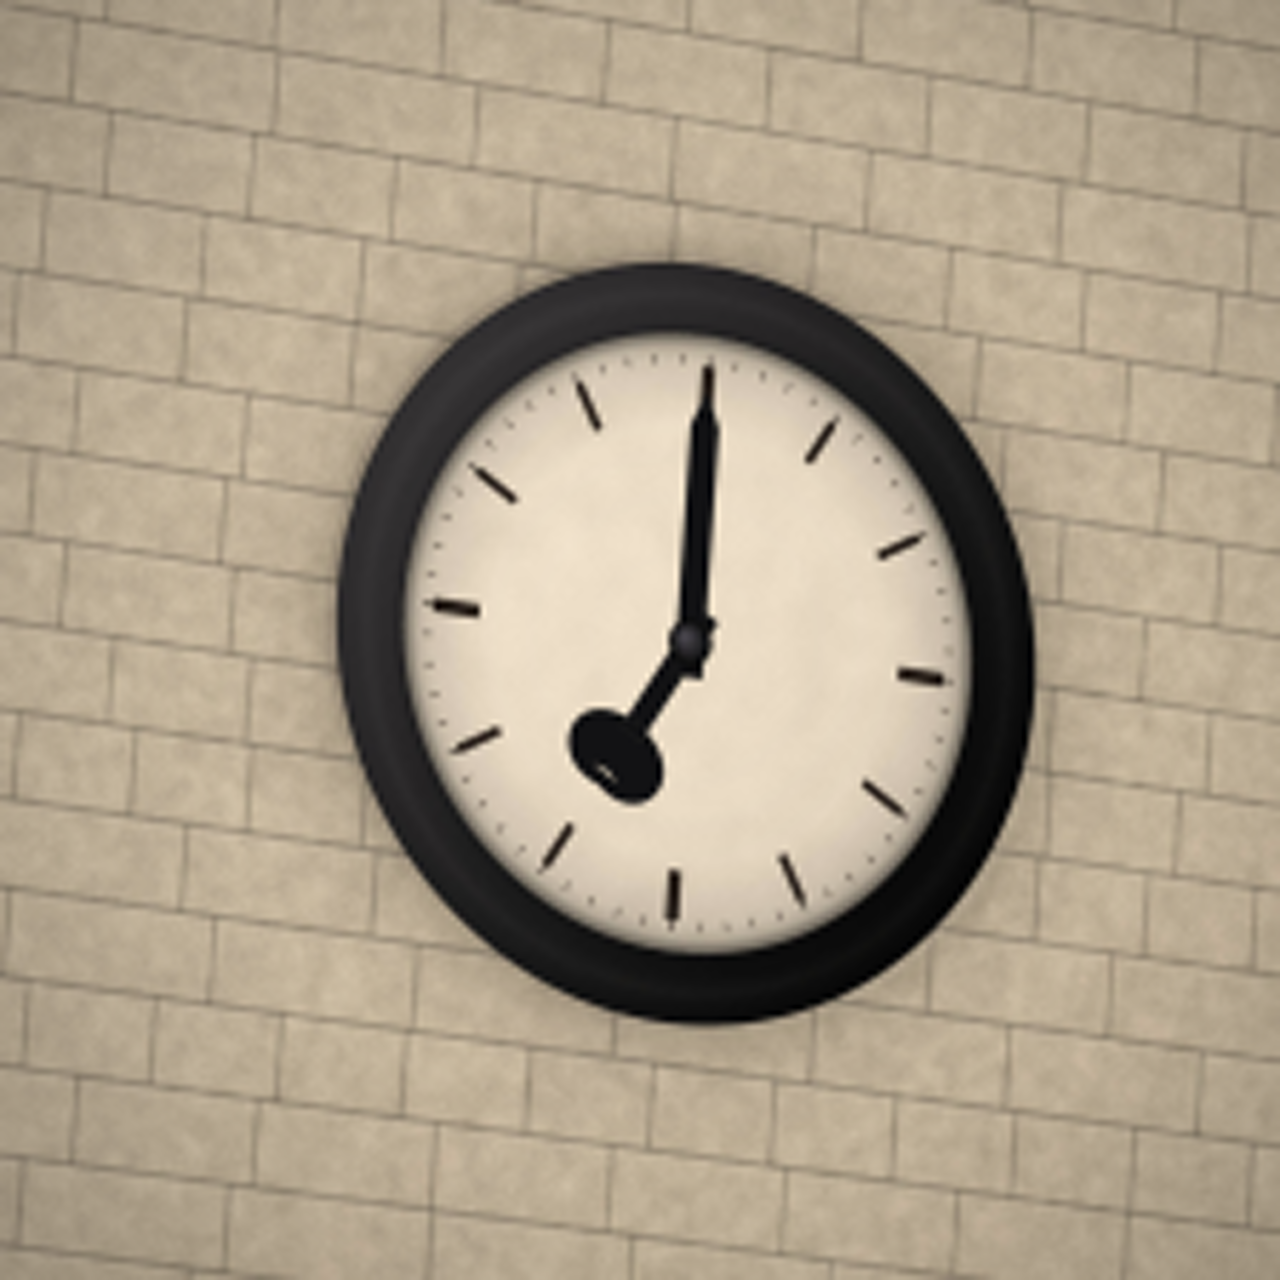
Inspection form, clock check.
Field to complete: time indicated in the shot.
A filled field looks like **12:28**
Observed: **7:00**
